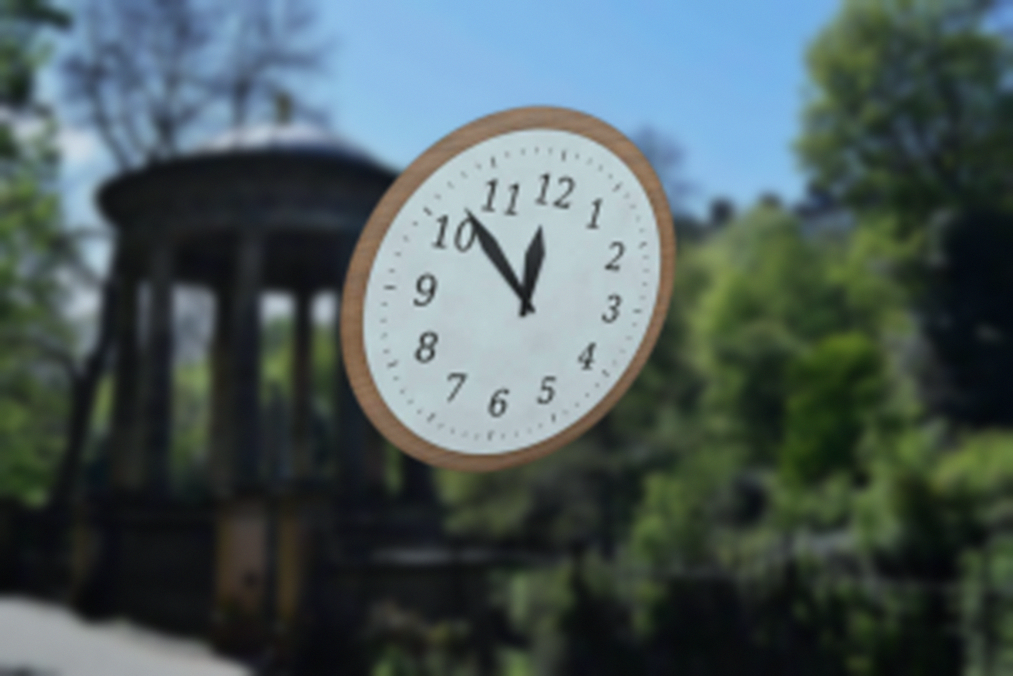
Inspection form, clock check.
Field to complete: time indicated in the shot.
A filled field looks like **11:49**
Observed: **11:52**
